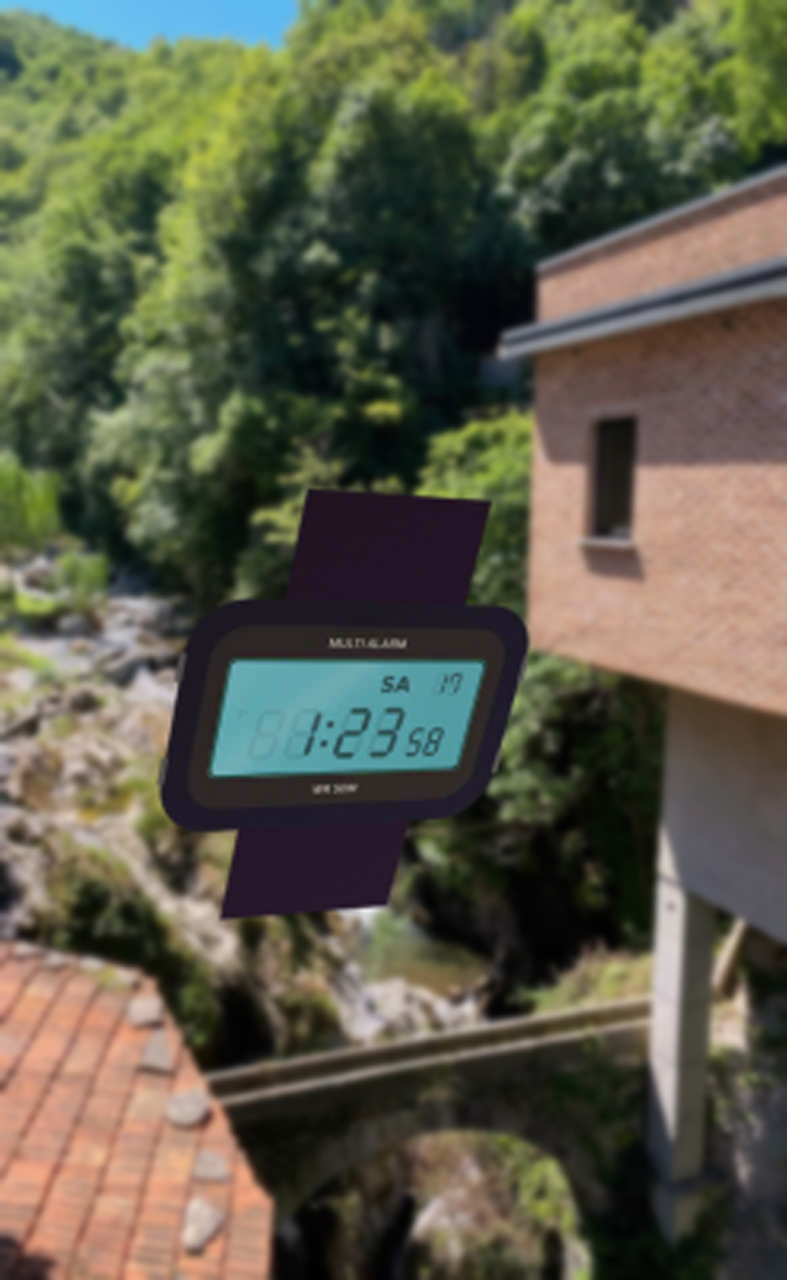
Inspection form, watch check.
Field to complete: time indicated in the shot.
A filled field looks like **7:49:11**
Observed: **1:23:58**
